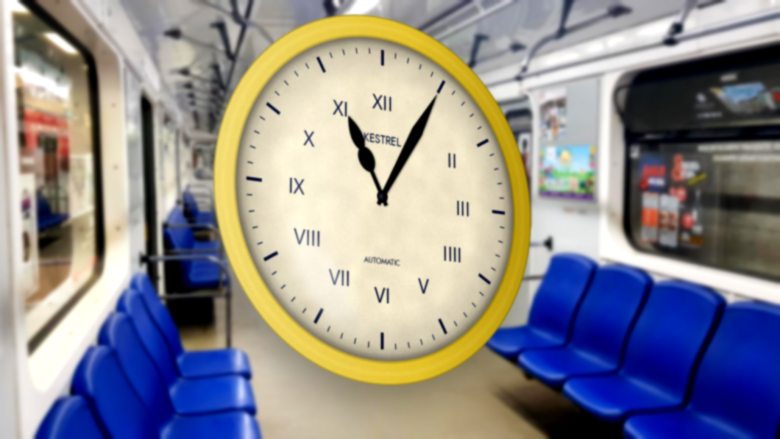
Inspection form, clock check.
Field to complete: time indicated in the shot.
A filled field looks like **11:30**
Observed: **11:05**
